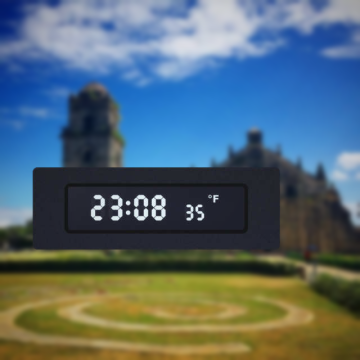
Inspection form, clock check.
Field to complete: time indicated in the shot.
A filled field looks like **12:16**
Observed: **23:08**
